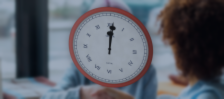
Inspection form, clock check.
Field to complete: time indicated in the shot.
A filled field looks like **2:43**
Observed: **12:01**
